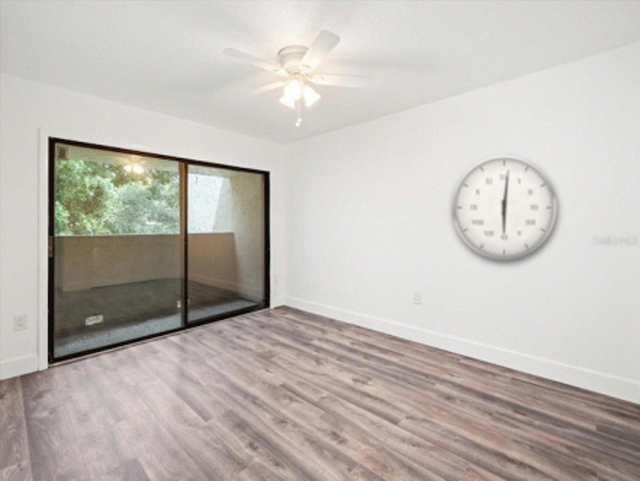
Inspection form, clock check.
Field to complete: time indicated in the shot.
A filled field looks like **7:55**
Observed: **6:01**
